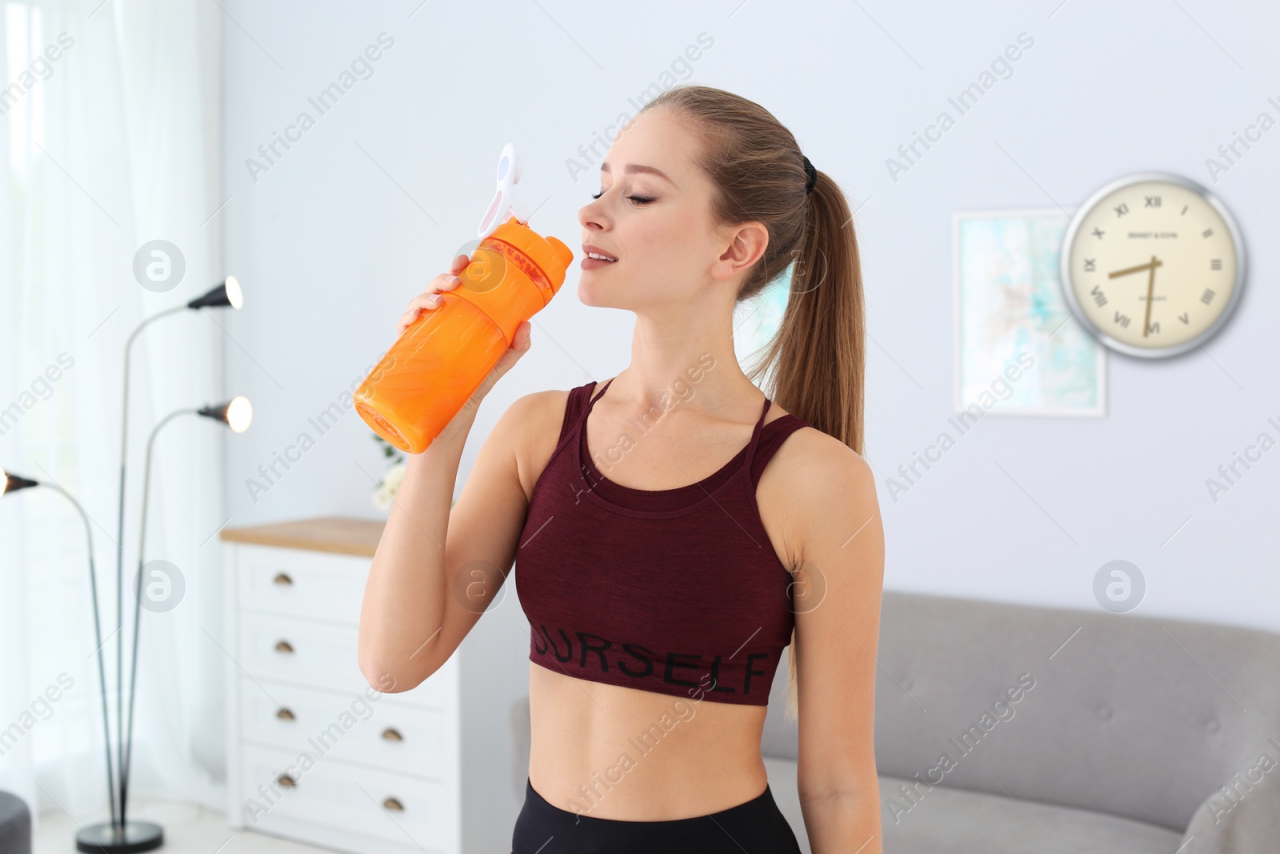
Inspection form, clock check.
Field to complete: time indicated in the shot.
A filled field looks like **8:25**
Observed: **8:31**
